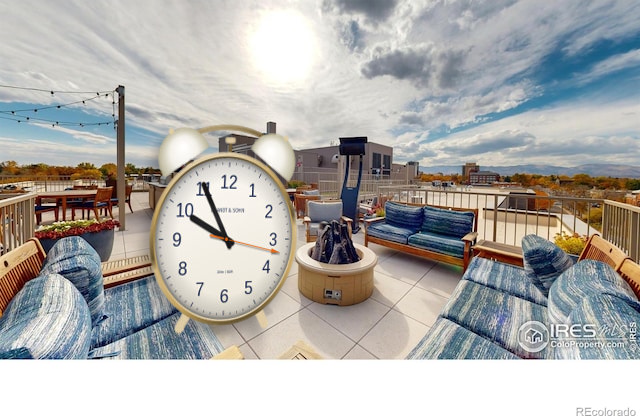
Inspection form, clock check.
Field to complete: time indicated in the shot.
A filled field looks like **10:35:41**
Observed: **9:55:17**
